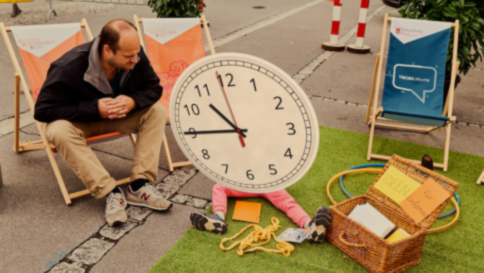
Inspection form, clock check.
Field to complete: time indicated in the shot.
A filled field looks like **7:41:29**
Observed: **10:44:59**
